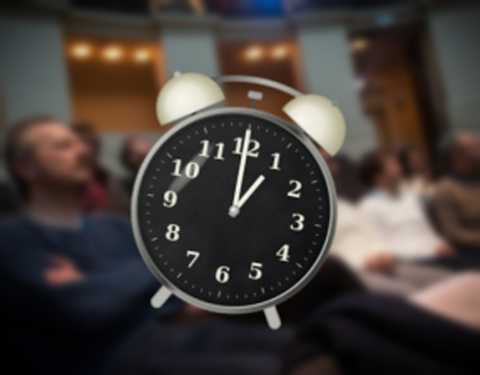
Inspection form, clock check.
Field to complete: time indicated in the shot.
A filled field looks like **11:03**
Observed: **1:00**
